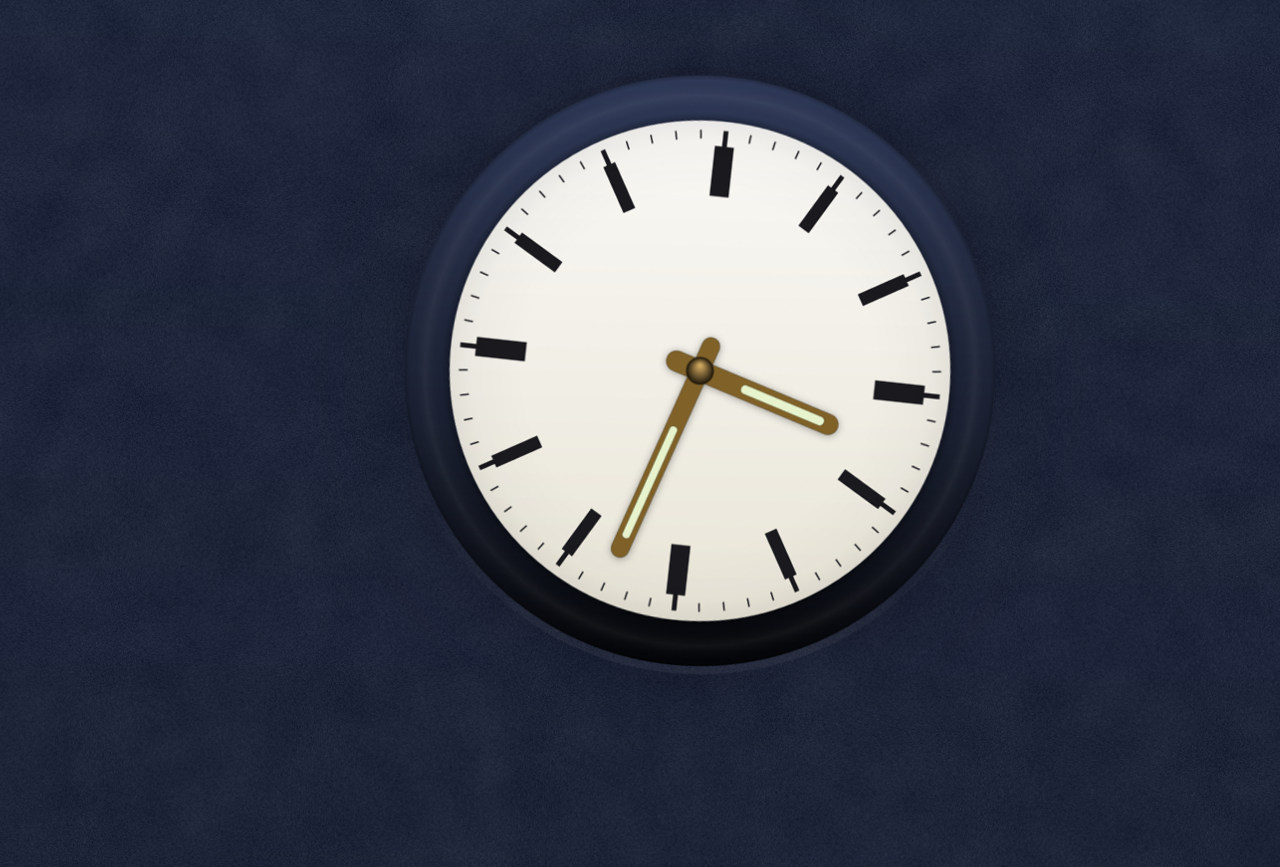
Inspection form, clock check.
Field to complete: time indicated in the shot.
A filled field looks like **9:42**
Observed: **3:33**
